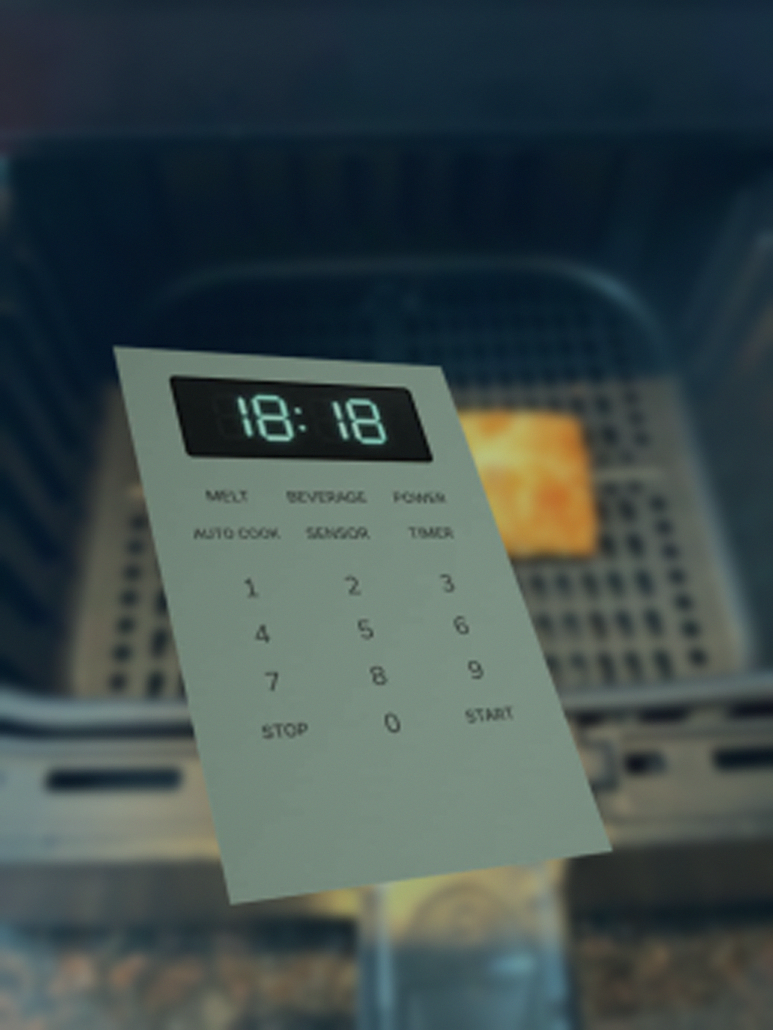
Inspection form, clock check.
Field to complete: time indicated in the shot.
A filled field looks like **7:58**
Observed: **18:18**
